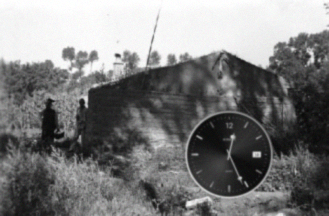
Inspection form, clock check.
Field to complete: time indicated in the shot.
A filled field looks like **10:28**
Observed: **12:26**
